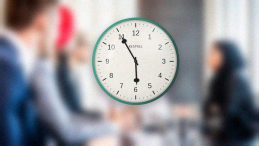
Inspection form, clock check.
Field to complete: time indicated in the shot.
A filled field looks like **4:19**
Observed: **5:55**
